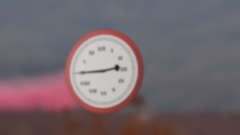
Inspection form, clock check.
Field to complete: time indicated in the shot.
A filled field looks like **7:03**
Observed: **2:45**
